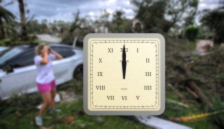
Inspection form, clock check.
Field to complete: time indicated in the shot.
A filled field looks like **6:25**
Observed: **12:00**
